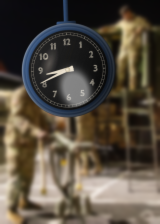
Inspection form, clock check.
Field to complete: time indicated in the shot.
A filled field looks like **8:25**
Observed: **8:41**
